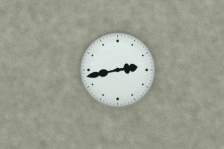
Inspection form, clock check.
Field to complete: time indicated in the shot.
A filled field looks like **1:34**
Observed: **2:43**
